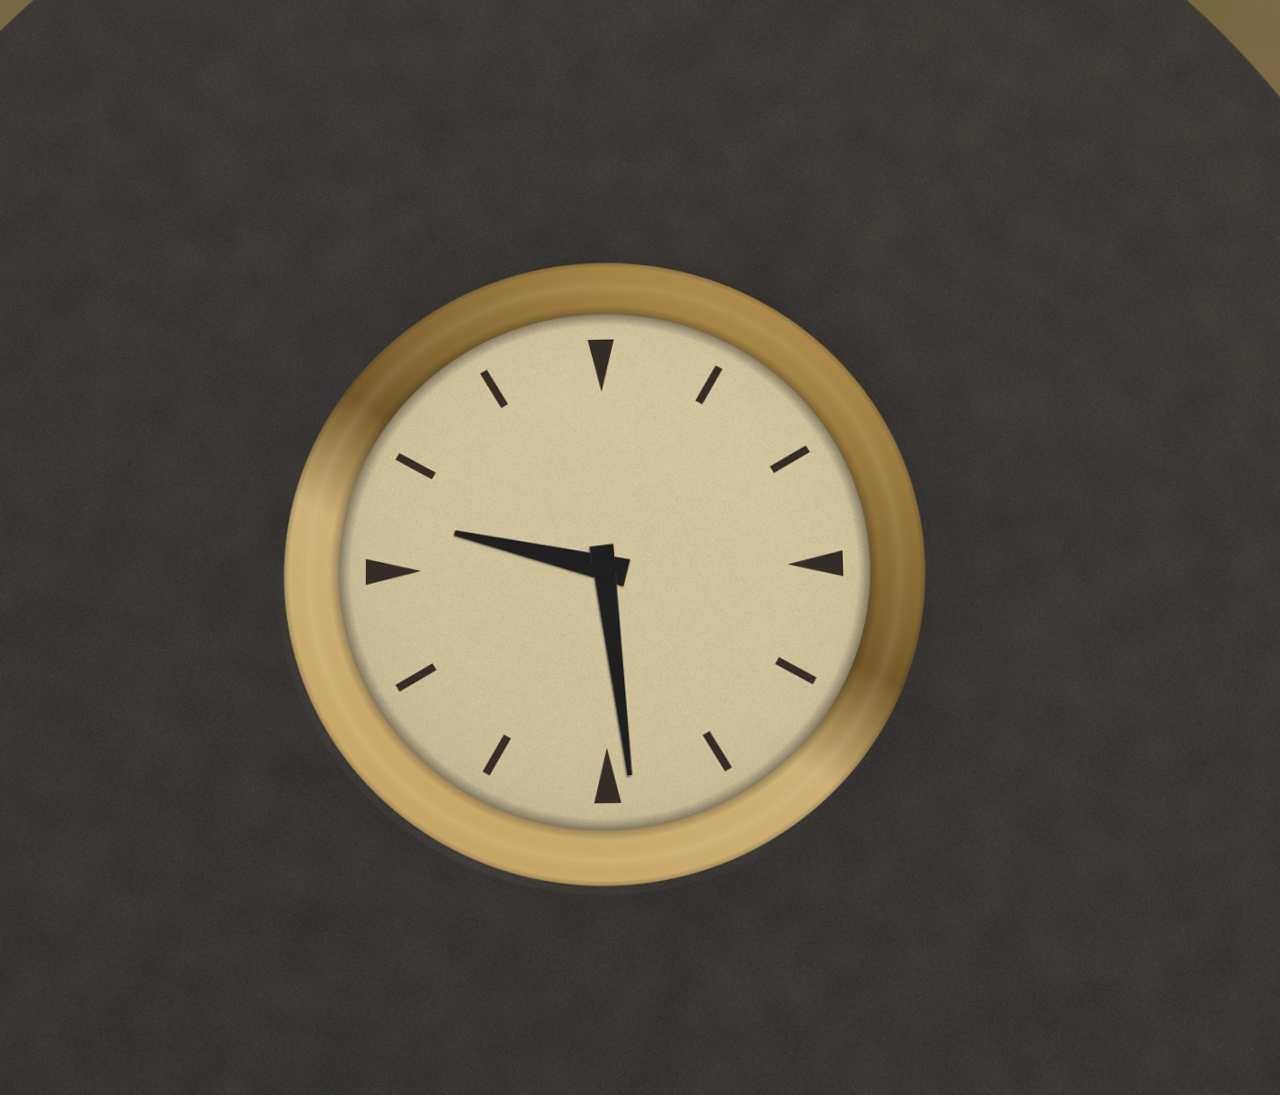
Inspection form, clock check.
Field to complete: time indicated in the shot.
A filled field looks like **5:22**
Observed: **9:29**
